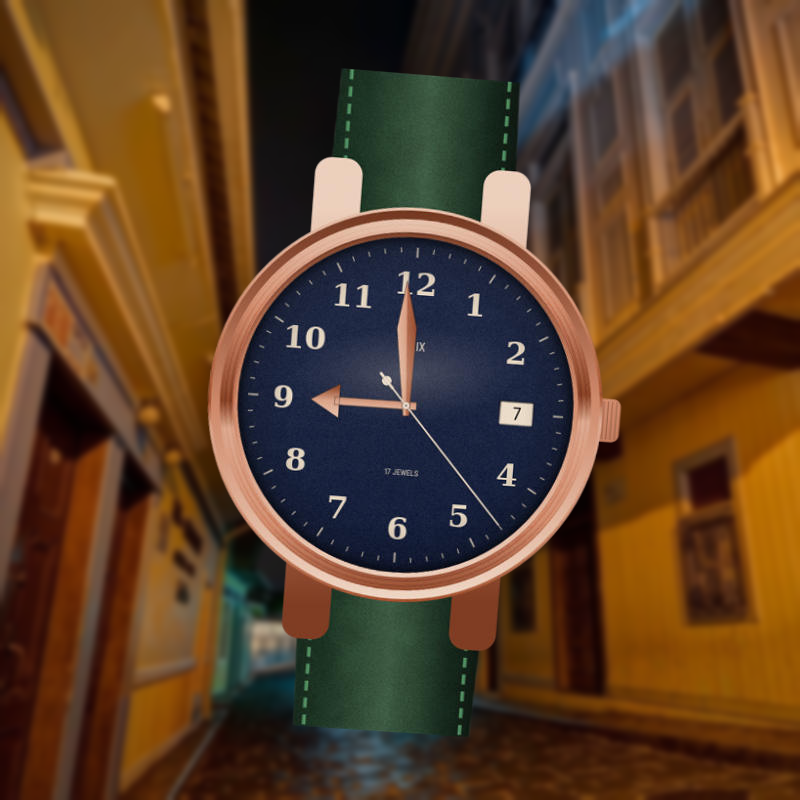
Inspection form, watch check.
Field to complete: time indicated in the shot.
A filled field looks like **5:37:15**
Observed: **8:59:23**
